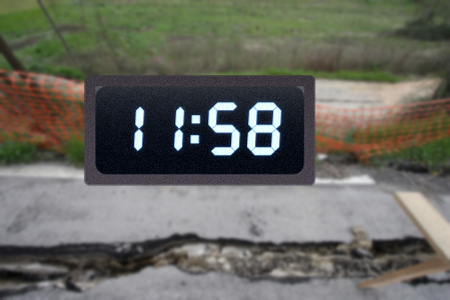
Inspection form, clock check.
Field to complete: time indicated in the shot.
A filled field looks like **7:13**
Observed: **11:58**
